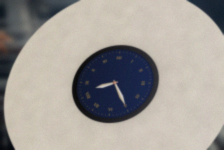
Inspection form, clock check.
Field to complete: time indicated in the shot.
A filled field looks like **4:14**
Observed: **8:25**
